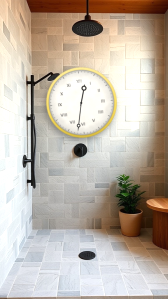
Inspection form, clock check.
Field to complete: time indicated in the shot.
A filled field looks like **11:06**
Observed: **12:32**
